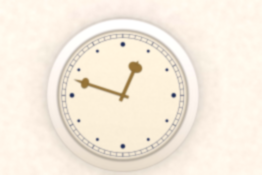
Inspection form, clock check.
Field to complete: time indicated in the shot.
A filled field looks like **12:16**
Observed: **12:48**
